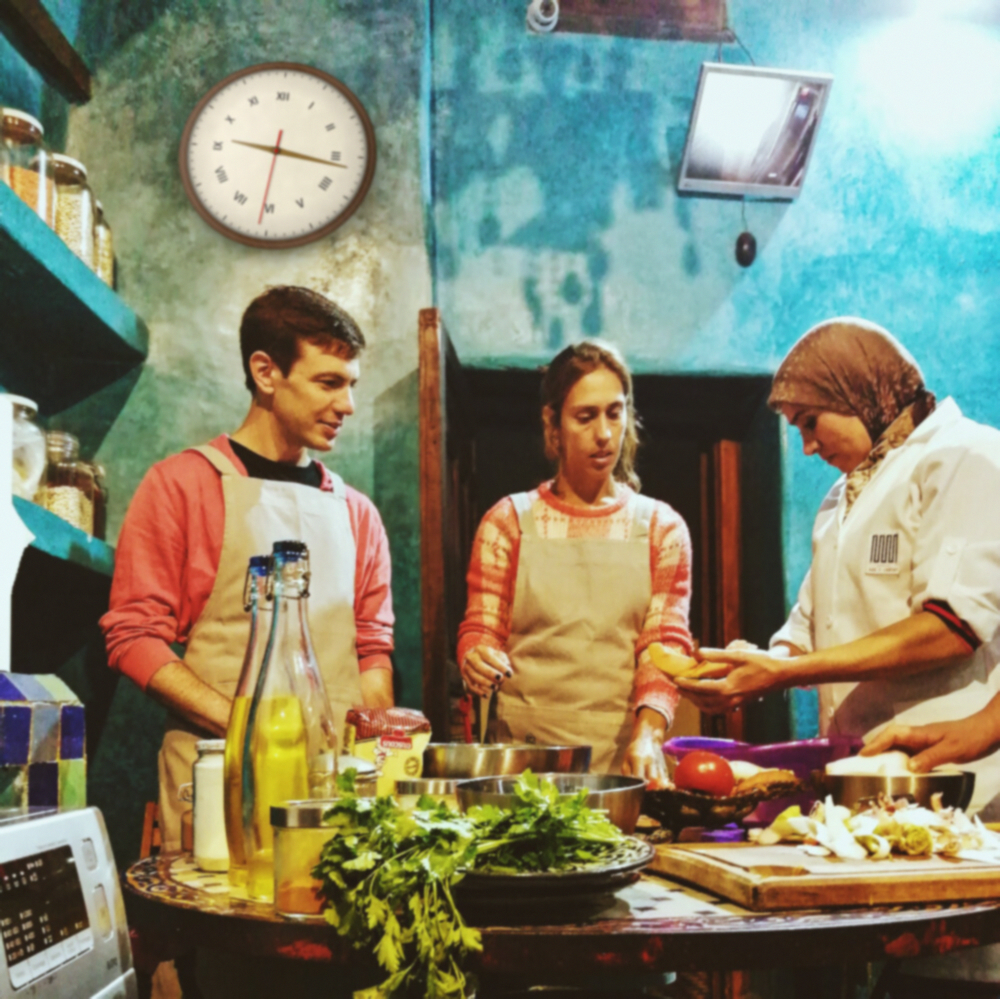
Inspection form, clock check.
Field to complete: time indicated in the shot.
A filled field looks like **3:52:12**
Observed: **9:16:31**
